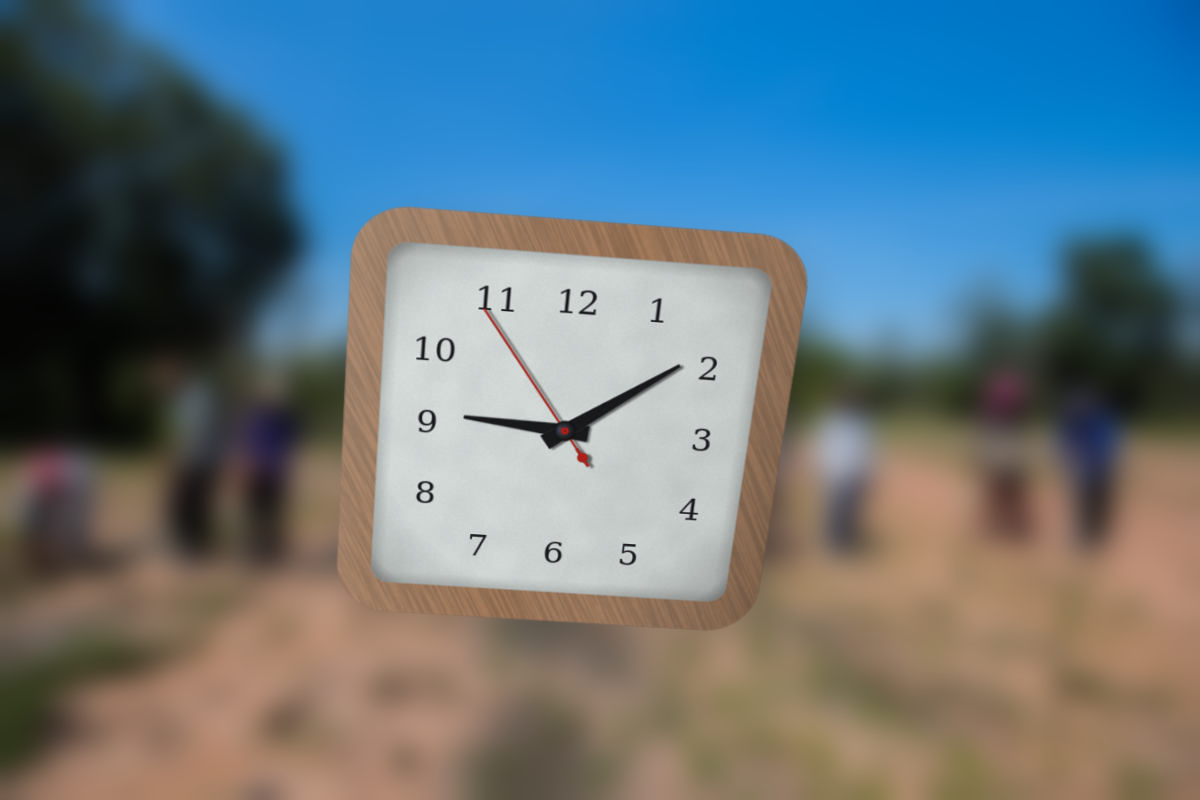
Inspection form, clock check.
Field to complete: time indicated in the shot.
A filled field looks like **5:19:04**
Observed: **9:08:54**
